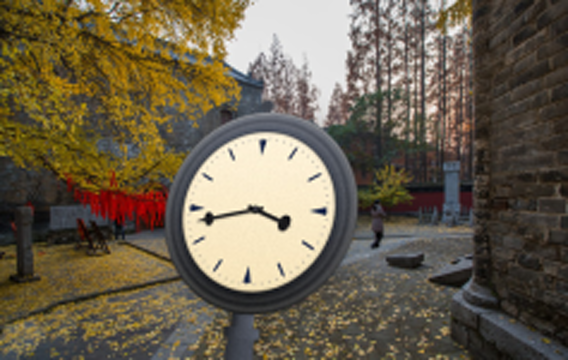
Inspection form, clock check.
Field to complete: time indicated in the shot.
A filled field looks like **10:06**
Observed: **3:43**
